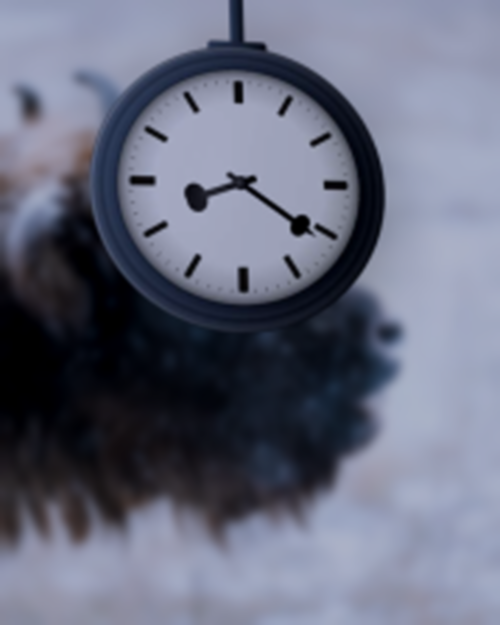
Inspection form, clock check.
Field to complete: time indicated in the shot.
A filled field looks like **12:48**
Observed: **8:21**
